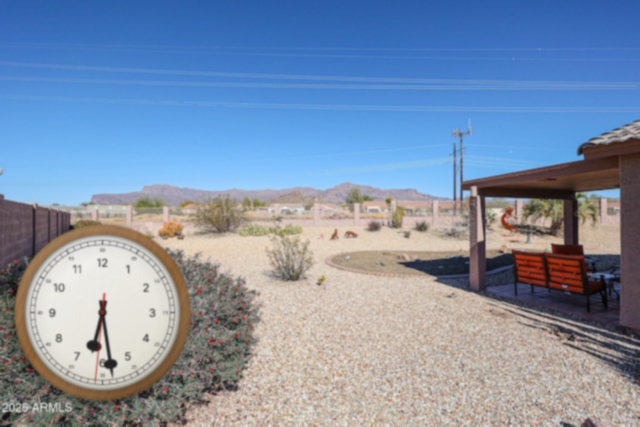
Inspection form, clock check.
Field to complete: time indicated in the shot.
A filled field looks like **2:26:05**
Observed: **6:28:31**
